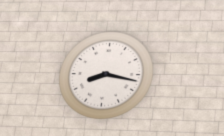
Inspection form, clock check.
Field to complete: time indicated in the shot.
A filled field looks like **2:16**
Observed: **8:17**
